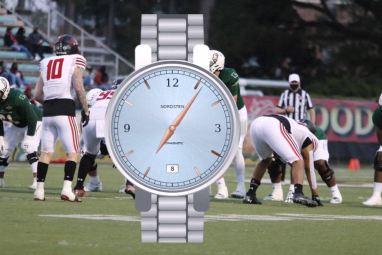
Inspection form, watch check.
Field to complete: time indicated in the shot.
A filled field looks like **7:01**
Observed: **7:06**
